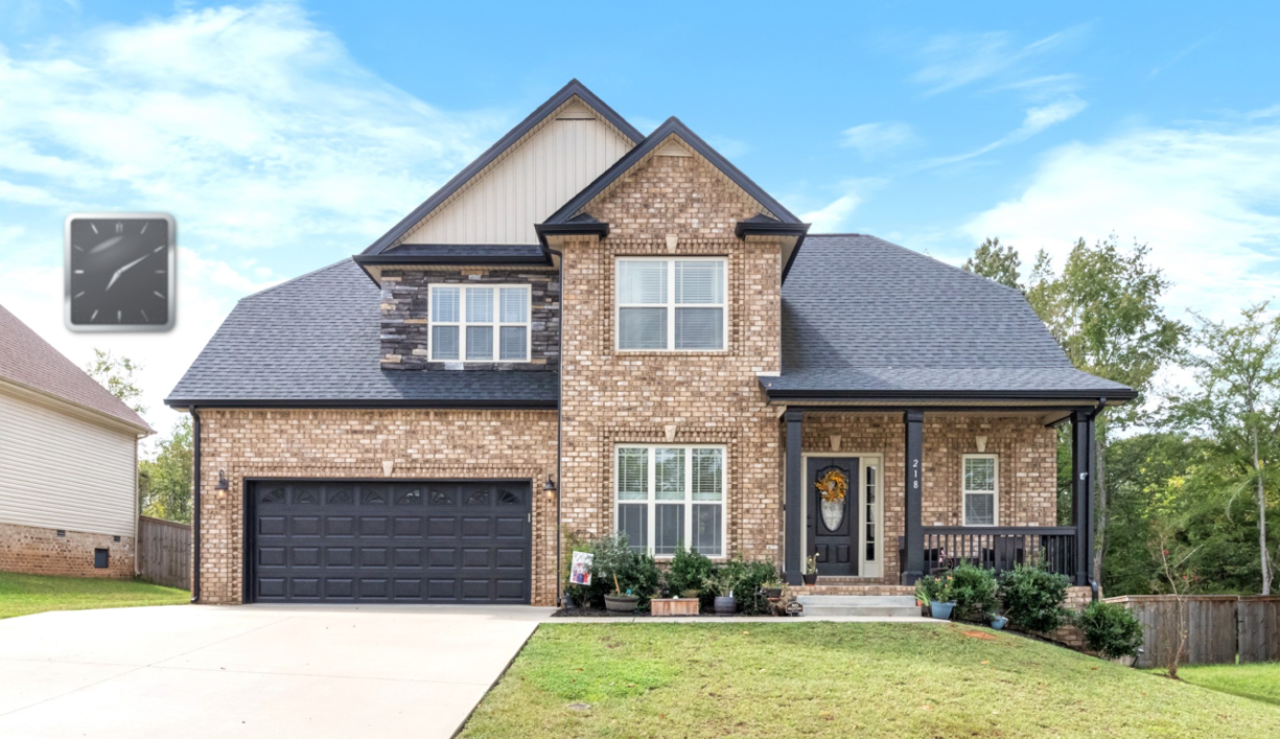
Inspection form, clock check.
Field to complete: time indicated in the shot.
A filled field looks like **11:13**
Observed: **7:10**
